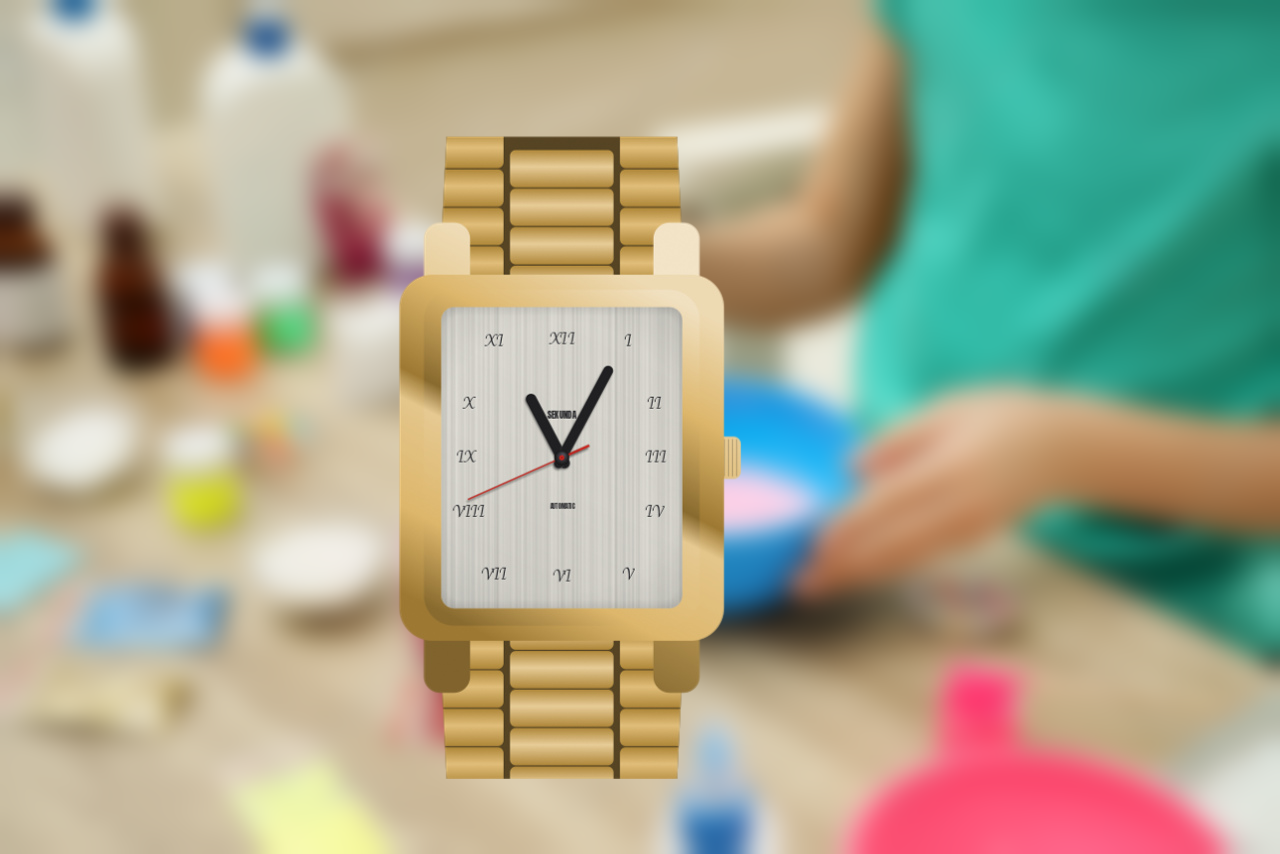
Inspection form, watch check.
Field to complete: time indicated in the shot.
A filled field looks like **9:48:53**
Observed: **11:04:41**
